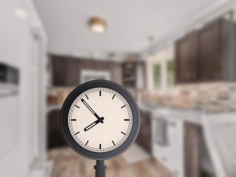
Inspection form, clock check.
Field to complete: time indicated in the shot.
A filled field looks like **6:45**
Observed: **7:53**
